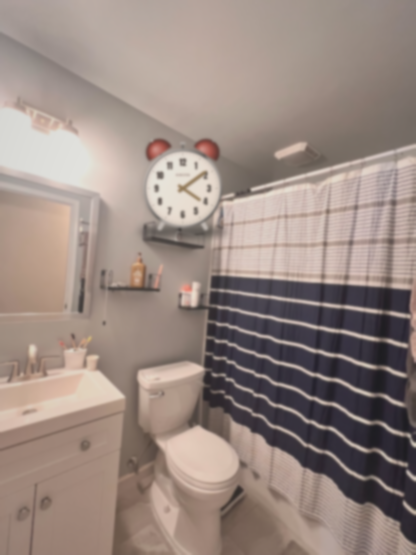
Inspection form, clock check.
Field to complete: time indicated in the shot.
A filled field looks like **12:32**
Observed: **4:09**
